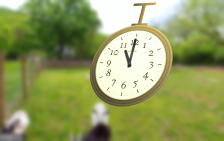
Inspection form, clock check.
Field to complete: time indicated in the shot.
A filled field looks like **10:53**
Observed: **11:00**
